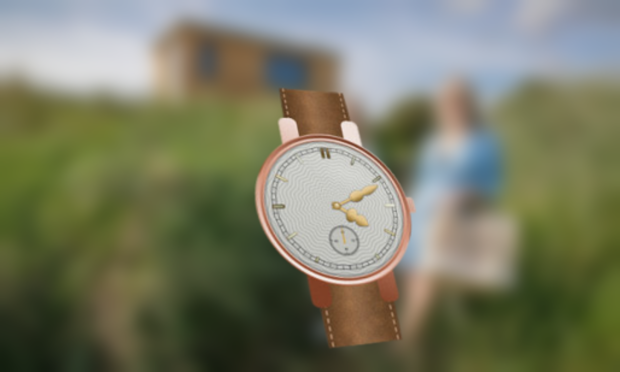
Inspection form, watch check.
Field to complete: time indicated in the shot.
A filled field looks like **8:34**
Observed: **4:11**
